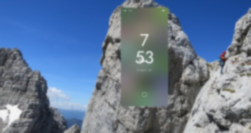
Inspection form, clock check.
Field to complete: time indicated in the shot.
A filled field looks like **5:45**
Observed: **7:53**
